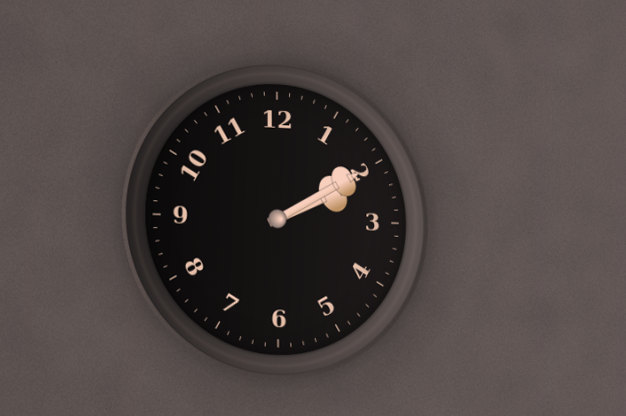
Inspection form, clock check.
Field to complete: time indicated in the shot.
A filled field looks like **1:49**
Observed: **2:10**
